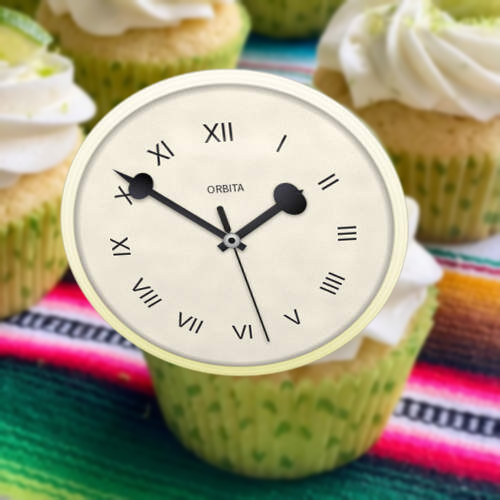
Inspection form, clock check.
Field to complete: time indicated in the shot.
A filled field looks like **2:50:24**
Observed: **1:51:28**
